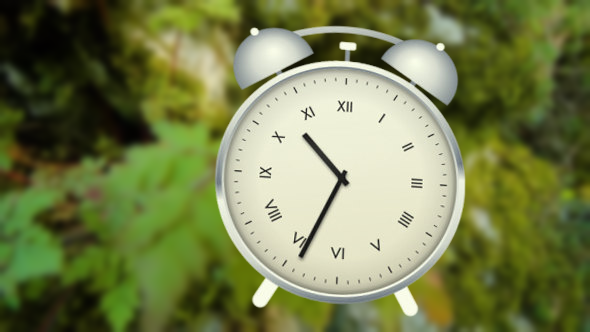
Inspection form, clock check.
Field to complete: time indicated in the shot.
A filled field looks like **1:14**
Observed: **10:34**
